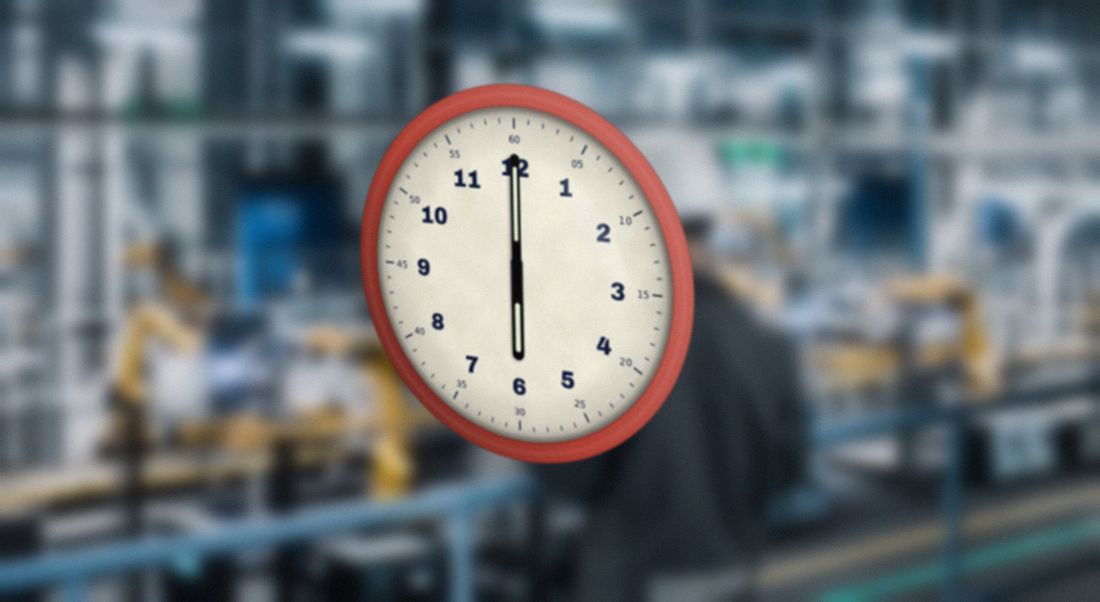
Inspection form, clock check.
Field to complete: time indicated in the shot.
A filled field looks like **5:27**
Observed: **6:00**
